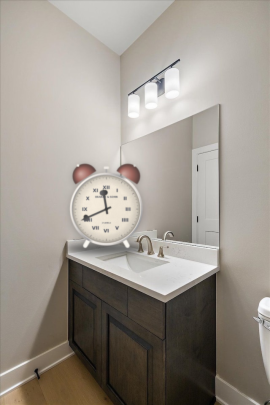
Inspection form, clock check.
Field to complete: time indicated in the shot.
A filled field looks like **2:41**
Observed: **11:41**
